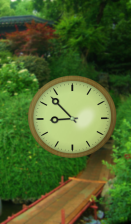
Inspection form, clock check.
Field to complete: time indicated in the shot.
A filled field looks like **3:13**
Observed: **8:53**
